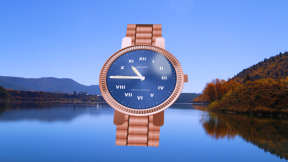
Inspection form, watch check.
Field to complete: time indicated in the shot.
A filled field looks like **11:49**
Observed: **10:45**
